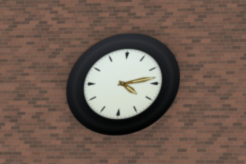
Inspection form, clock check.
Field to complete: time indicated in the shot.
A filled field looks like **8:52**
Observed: **4:13**
